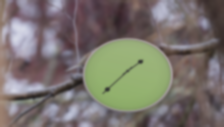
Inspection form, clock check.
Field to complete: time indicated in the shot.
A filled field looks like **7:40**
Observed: **1:37**
